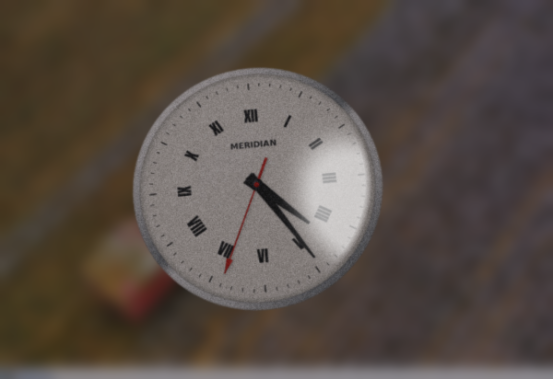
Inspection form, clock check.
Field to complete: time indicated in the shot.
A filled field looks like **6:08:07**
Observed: **4:24:34**
